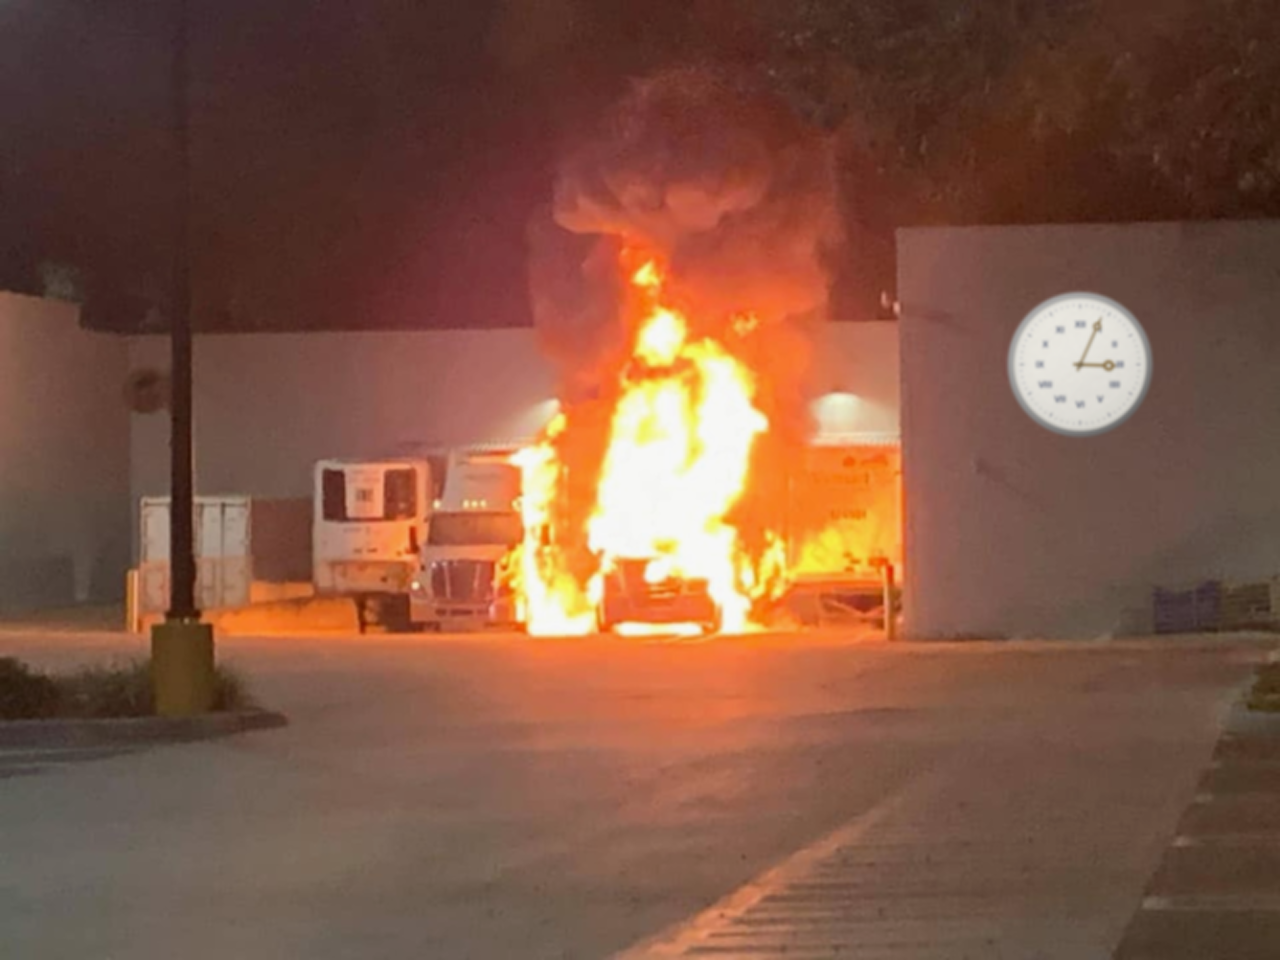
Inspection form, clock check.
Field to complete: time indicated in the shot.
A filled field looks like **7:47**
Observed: **3:04**
